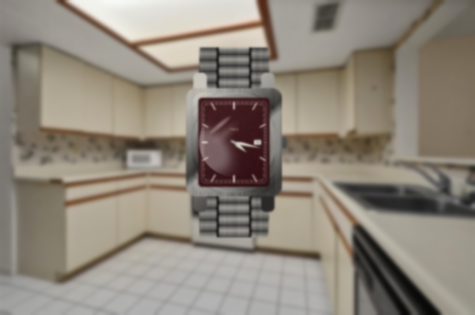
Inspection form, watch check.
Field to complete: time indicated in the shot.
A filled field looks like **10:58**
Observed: **4:17**
